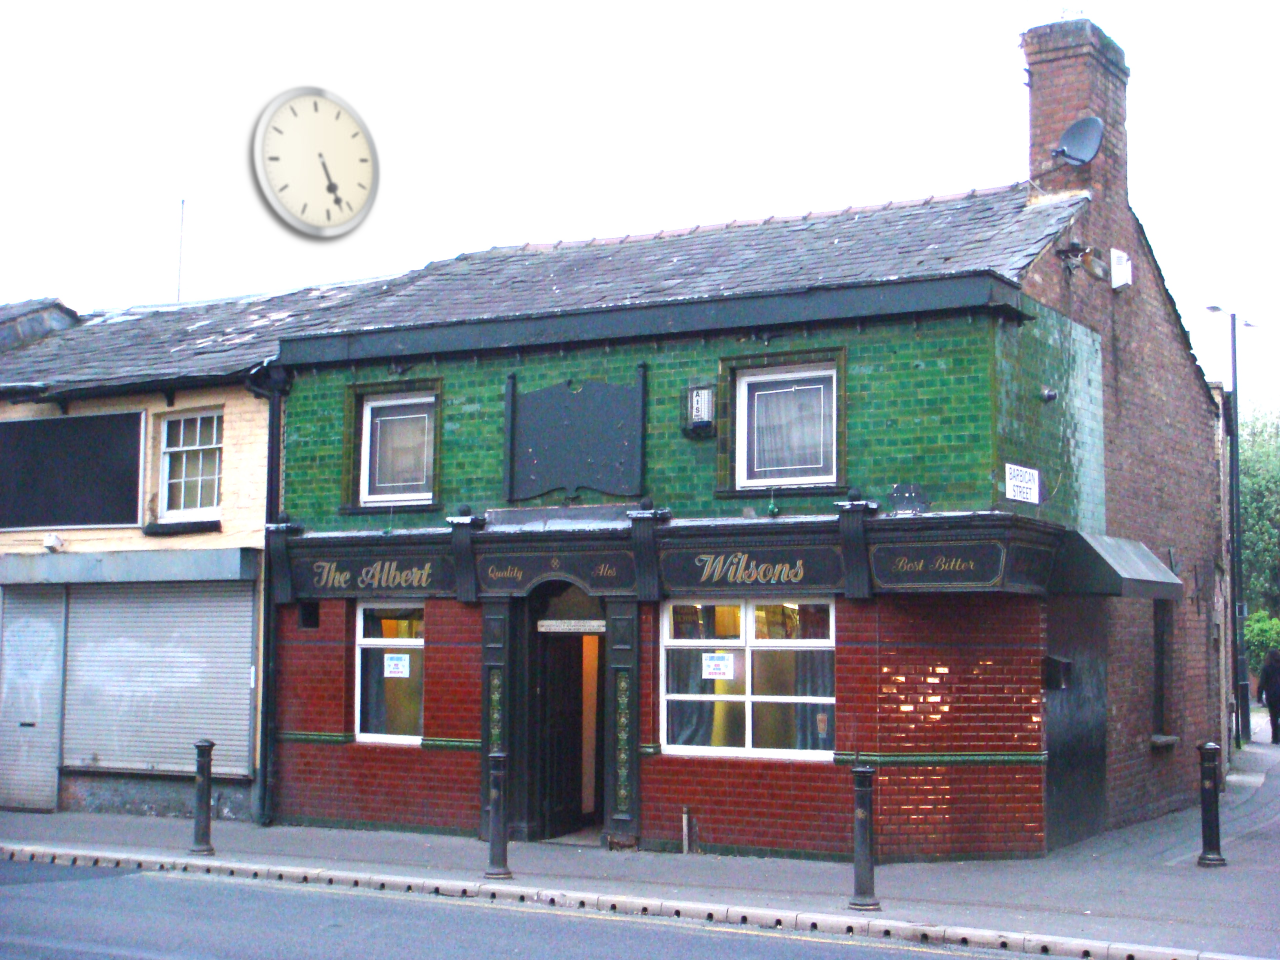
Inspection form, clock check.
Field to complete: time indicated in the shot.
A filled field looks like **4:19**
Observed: **5:27**
